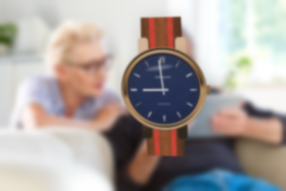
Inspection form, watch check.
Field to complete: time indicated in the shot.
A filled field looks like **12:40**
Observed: **8:59**
